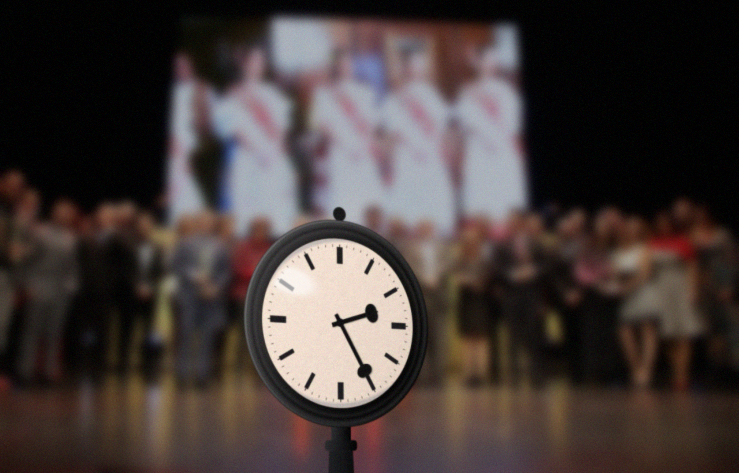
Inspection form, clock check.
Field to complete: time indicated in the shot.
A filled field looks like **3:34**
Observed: **2:25**
